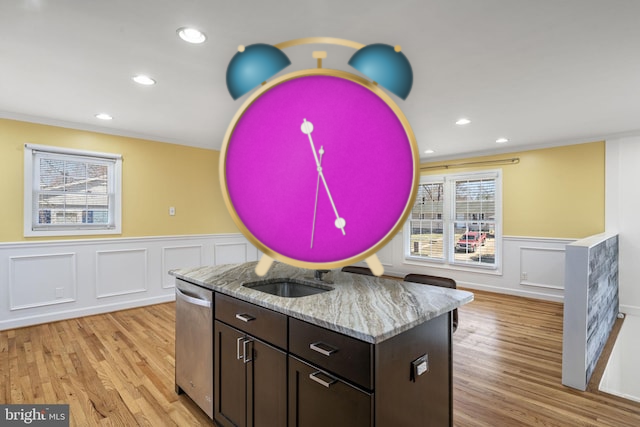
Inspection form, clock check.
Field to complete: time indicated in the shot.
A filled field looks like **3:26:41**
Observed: **11:26:31**
